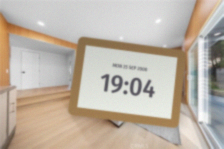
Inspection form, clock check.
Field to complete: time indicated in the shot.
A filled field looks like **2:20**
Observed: **19:04**
